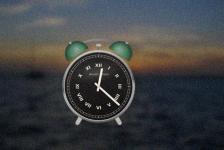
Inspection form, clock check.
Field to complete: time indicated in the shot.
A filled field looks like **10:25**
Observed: **12:22**
